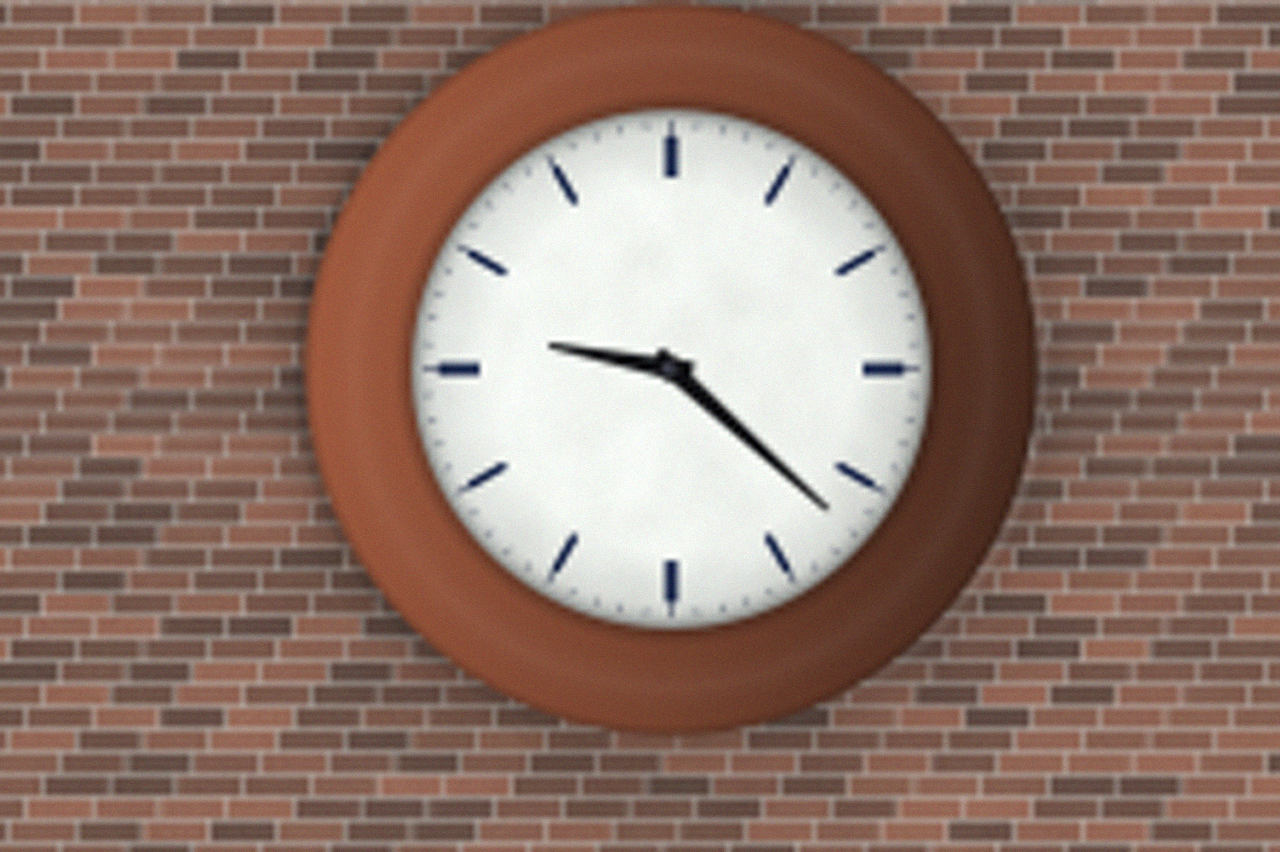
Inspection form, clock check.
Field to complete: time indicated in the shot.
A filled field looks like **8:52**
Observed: **9:22**
